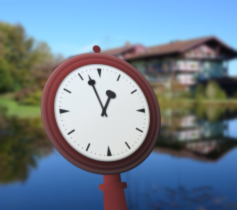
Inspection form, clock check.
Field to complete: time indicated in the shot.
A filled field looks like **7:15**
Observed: **12:57**
